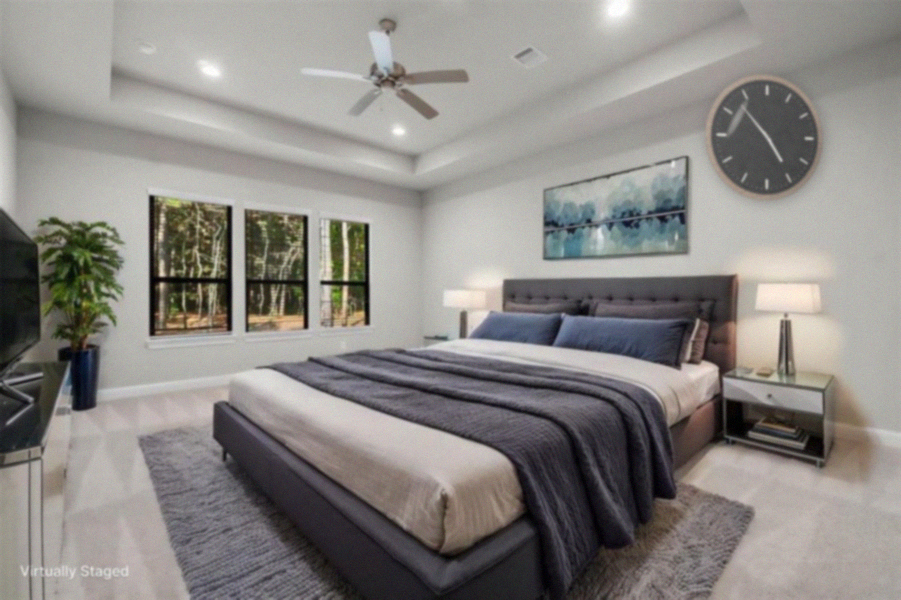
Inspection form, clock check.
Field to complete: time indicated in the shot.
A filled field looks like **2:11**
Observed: **4:53**
